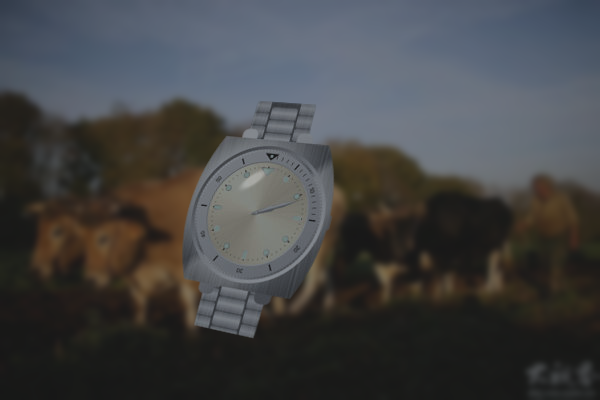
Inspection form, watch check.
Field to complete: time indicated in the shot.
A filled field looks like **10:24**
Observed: **2:11**
